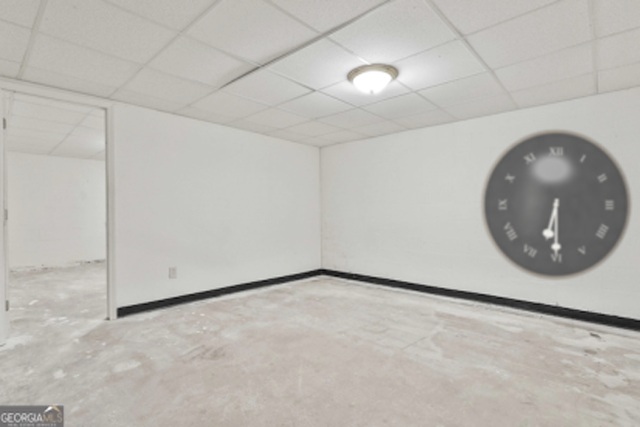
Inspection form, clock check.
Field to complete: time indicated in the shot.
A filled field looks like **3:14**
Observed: **6:30**
